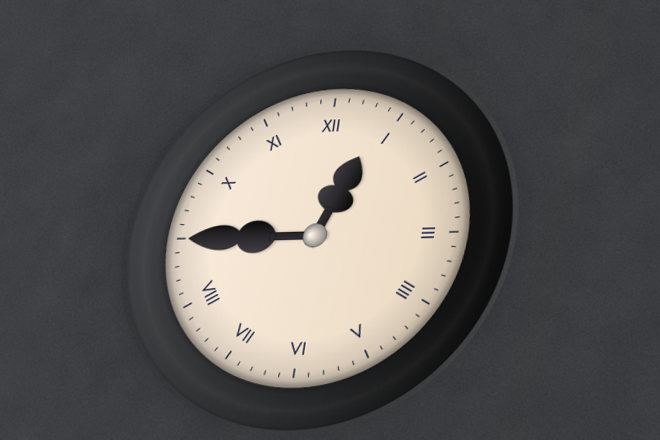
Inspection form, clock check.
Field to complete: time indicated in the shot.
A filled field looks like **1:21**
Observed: **12:45**
